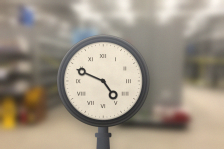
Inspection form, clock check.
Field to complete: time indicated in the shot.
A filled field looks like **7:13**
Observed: **4:49**
